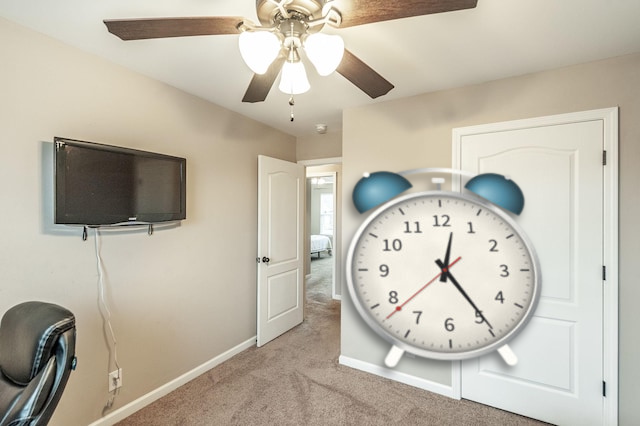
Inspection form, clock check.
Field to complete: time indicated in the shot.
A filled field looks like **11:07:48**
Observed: **12:24:38**
